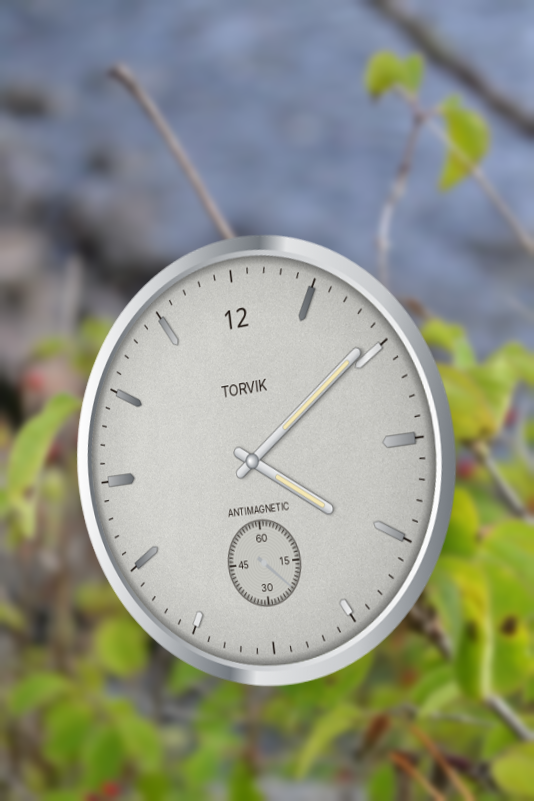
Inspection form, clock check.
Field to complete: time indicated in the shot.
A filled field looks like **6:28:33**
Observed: **4:09:22**
